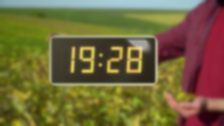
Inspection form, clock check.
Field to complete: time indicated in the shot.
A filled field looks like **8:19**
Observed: **19:28**
